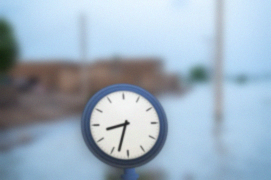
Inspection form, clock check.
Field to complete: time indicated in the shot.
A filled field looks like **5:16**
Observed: **8:33**
